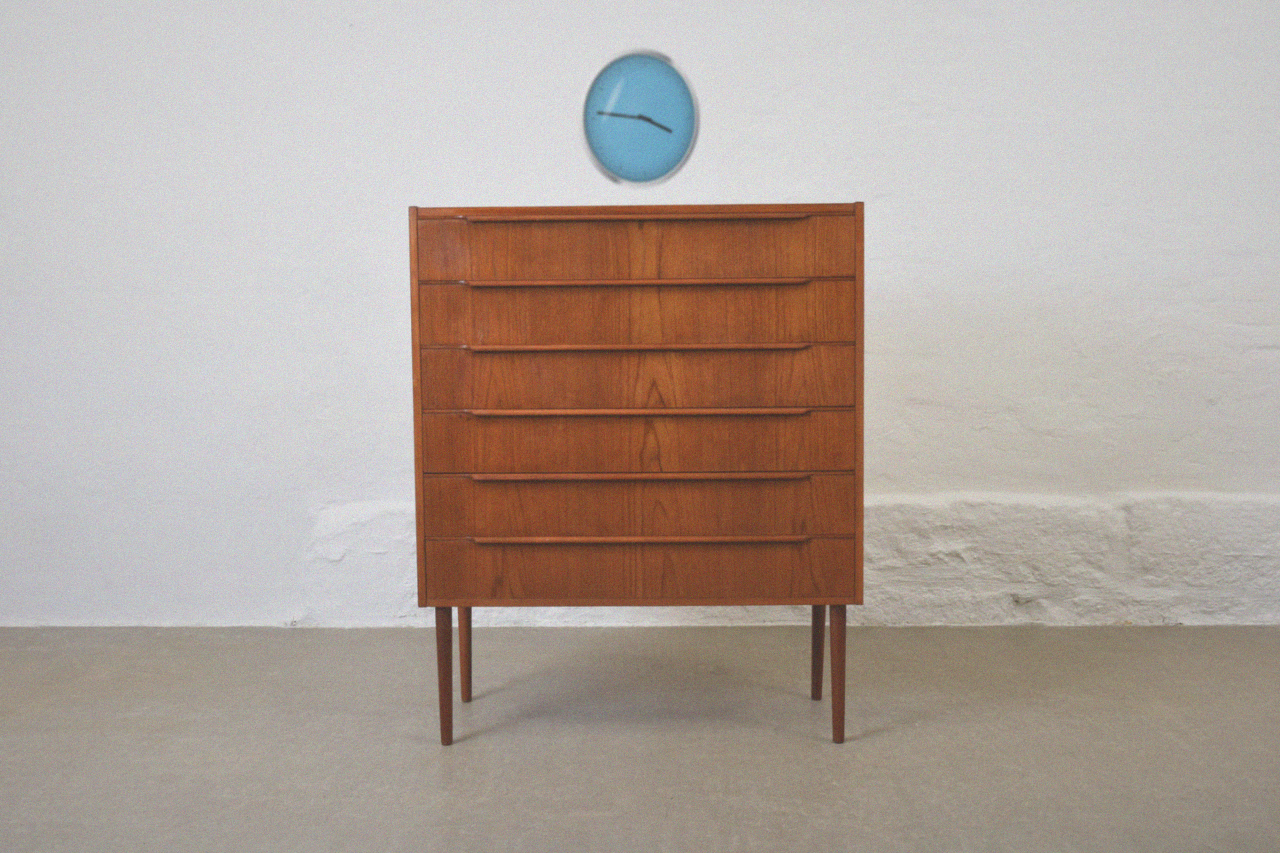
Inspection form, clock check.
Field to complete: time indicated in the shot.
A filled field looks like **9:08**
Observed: **3:46**
